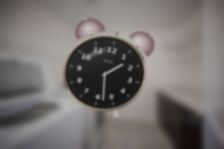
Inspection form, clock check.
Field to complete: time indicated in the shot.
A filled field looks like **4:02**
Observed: **1:28**
